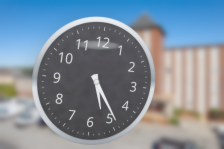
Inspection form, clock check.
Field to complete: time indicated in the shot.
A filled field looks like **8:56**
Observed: **5:24**
